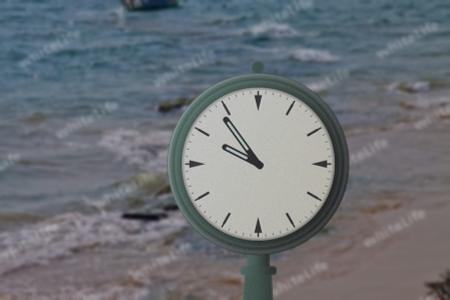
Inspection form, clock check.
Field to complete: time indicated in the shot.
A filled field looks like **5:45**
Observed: **9:54**
